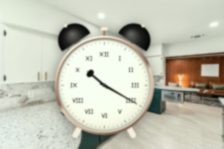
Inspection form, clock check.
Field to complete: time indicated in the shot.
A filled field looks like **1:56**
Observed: **10:20**
